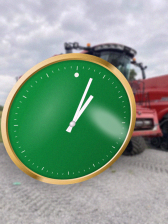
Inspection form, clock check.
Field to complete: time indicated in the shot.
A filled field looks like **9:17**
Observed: **1:03**
